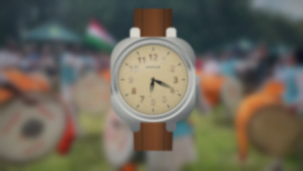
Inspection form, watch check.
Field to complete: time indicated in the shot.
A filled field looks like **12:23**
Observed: **6:19**
